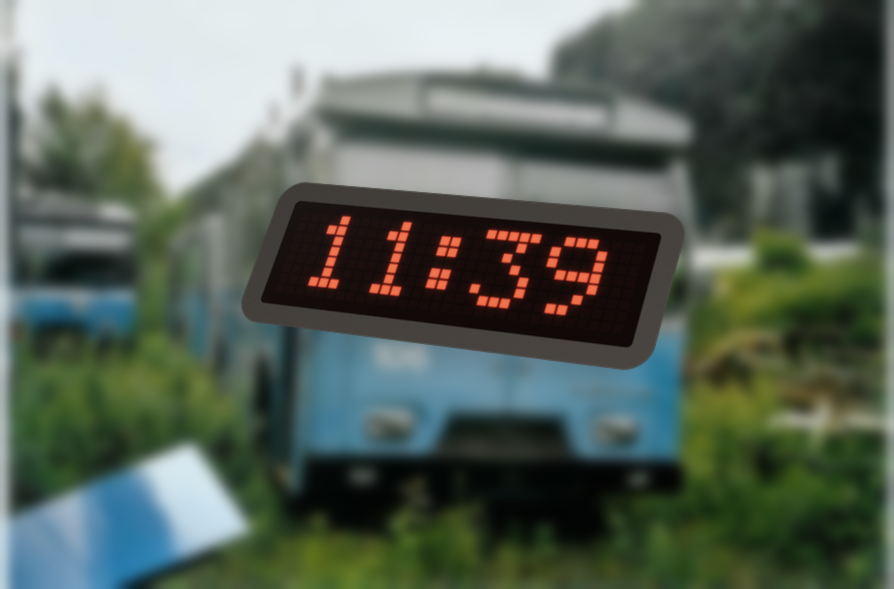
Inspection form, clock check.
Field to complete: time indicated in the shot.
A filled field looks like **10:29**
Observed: **11:39**
